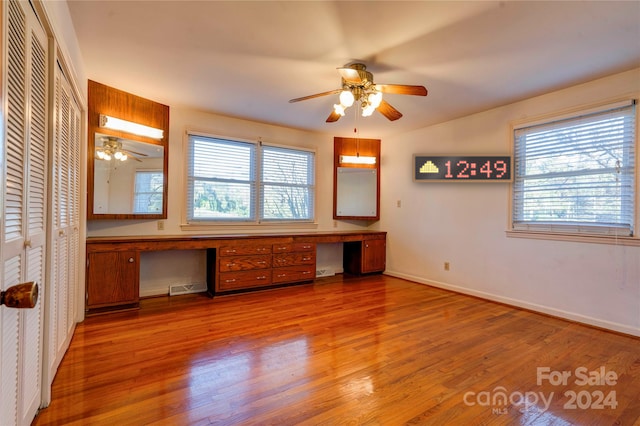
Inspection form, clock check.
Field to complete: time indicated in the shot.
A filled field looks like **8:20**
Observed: **12:49**
